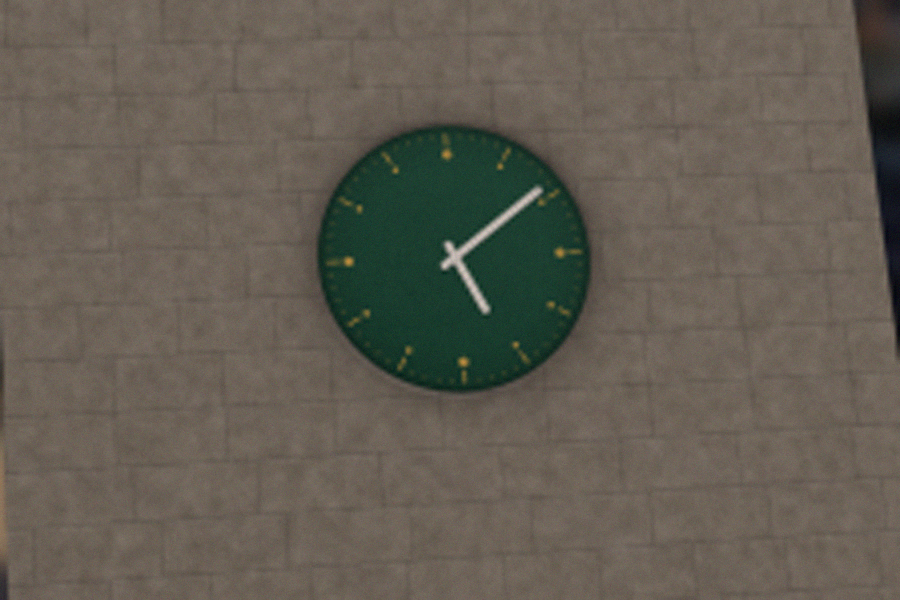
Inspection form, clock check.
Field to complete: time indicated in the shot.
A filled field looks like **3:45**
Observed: **5:09**
